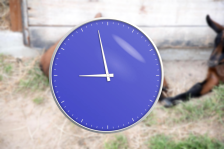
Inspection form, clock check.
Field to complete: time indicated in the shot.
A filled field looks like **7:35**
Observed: **8:58**
